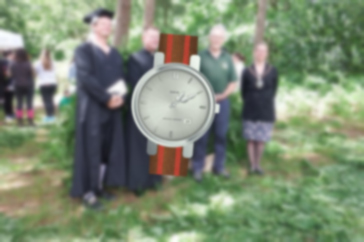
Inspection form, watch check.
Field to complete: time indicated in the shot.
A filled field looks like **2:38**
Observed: **1:10**
